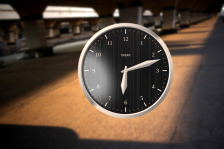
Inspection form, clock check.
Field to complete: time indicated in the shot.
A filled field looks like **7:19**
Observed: **6:12**
